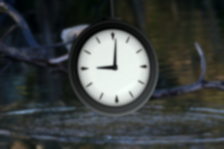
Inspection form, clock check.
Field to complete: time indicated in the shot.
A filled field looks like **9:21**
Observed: **9:01**
